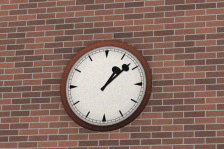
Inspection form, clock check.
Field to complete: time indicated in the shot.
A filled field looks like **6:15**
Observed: **1:08**
